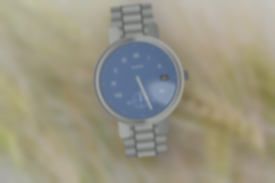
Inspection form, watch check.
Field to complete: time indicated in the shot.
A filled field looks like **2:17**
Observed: **5:27**
